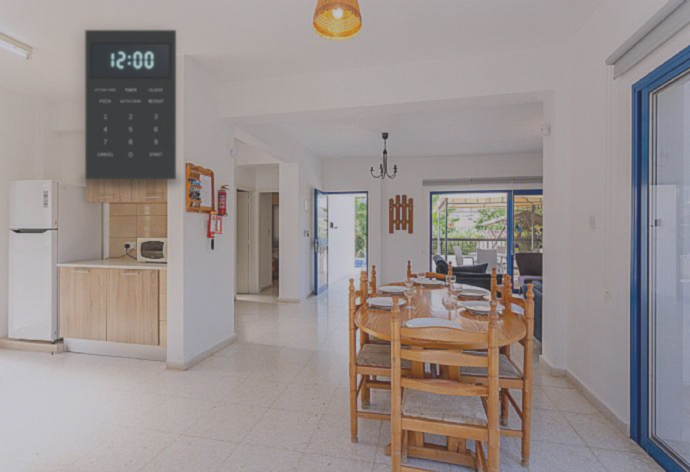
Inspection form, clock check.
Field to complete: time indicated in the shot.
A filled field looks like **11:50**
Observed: **12:00**
